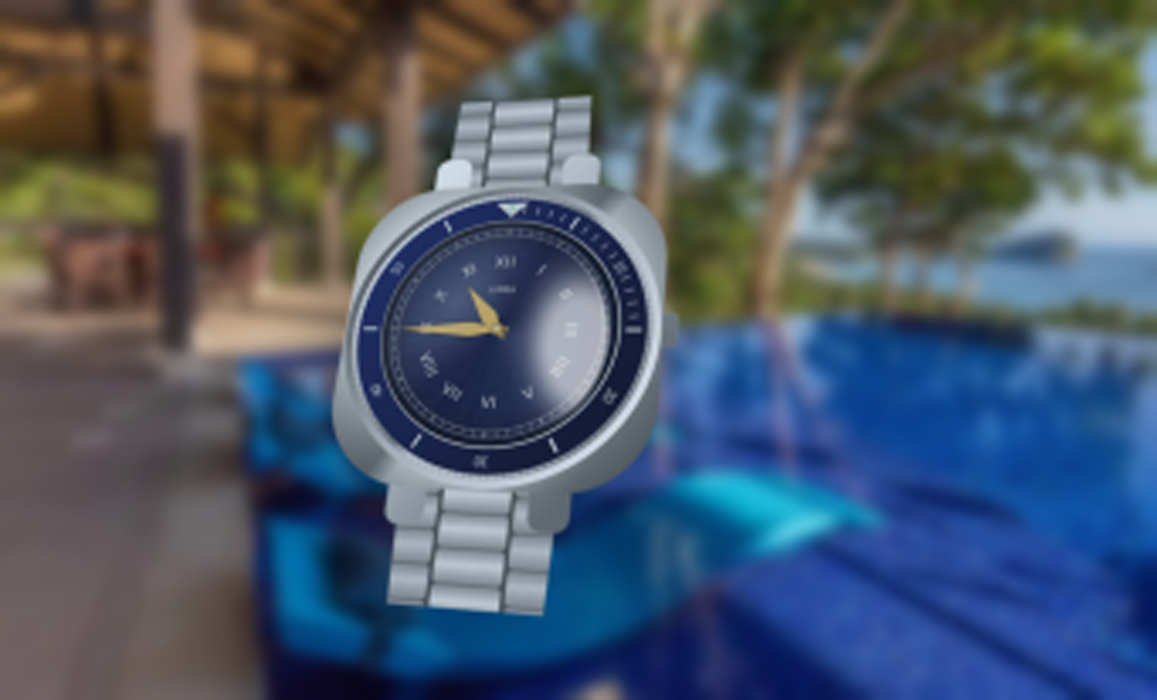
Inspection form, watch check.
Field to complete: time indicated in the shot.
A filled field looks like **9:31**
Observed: **10:45**
